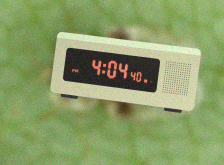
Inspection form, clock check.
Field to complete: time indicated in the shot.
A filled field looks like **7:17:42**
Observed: **4:04:40**
